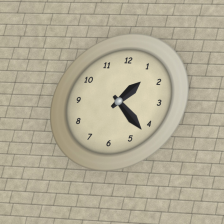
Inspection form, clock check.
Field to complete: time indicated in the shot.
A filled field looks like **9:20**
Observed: **1:22**
